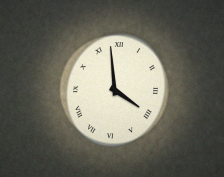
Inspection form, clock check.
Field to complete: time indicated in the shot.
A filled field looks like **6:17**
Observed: **3:58**
